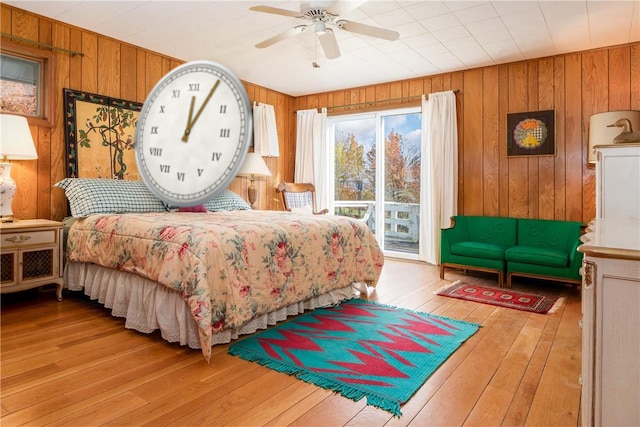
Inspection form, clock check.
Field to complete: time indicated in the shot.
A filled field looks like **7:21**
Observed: **12:05**
